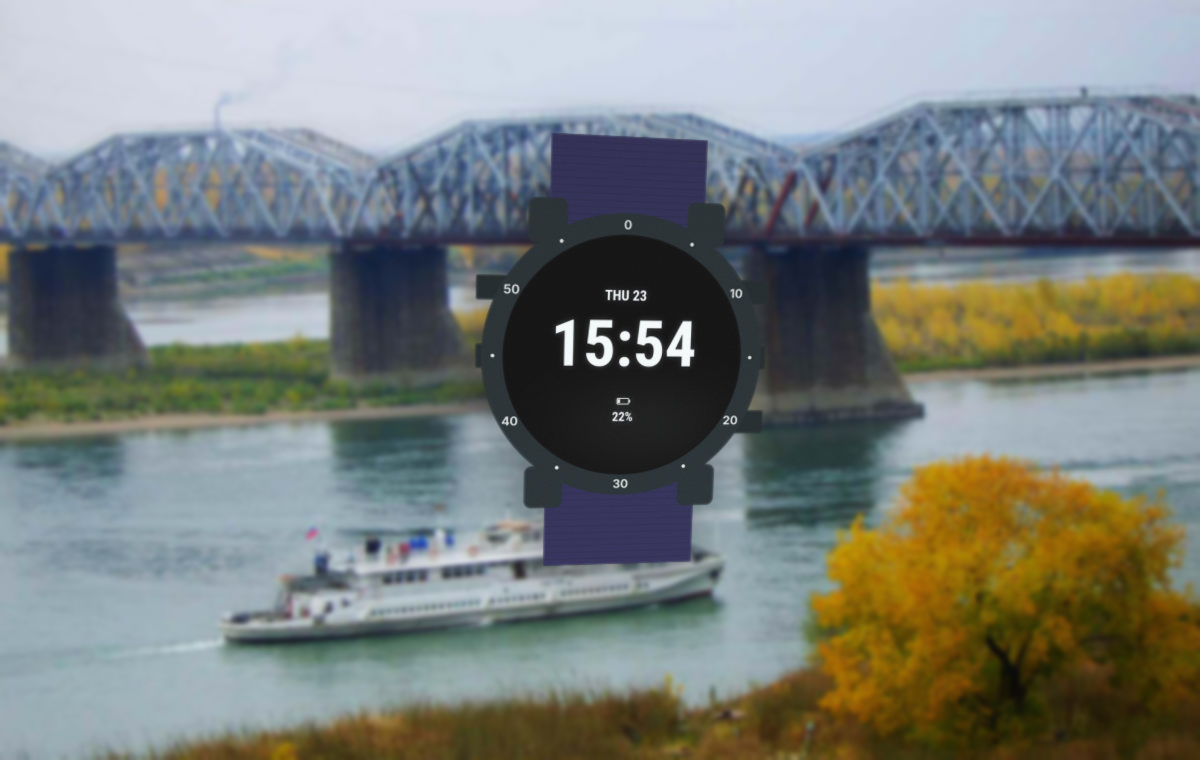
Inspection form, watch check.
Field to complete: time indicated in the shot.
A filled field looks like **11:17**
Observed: **15:54**
